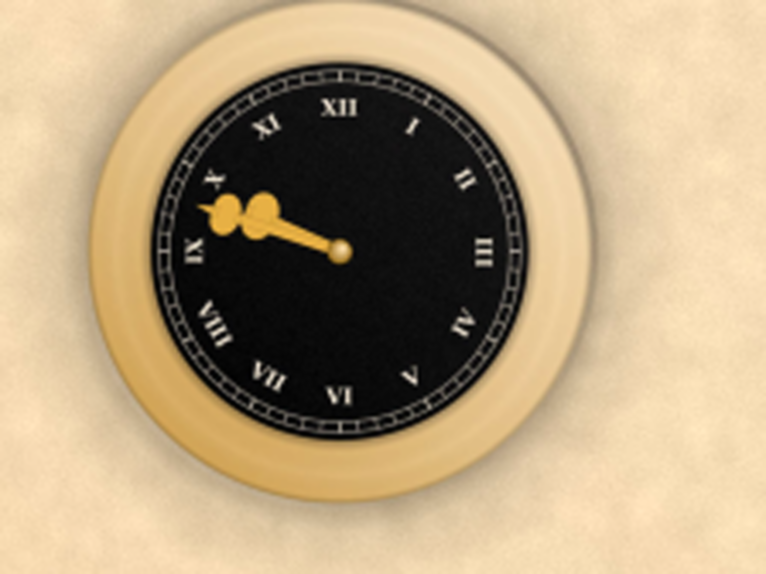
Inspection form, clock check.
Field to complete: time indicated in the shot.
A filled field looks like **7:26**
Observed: **9:48**
